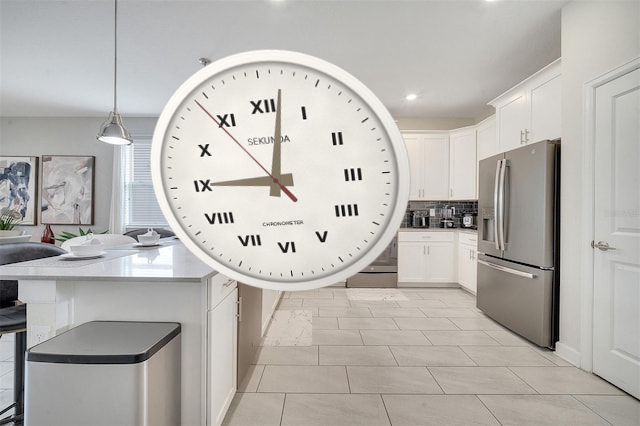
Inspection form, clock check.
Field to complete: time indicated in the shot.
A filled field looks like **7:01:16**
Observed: **9:01:54**
